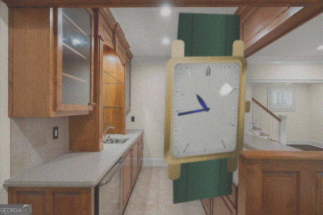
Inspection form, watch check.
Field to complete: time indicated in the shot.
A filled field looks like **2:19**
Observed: **10:44**
